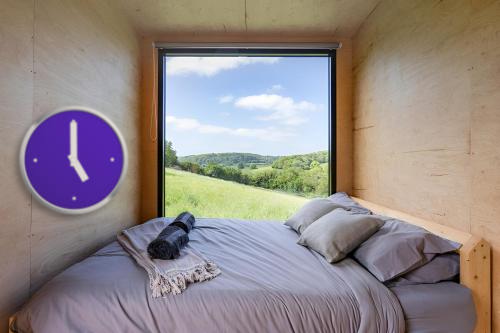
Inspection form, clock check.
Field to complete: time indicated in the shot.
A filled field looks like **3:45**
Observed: **5:00**
